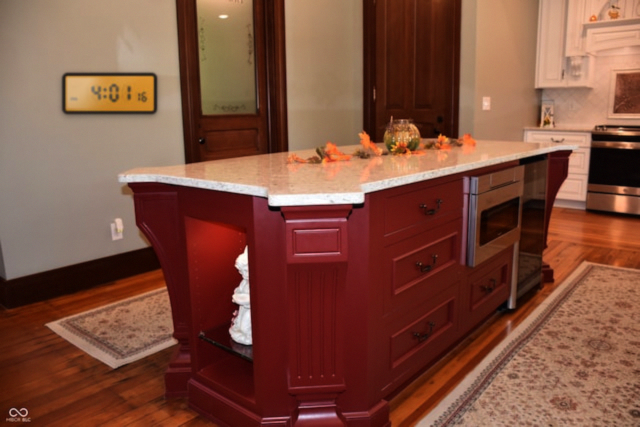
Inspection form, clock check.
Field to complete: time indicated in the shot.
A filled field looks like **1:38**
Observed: **4:01**
